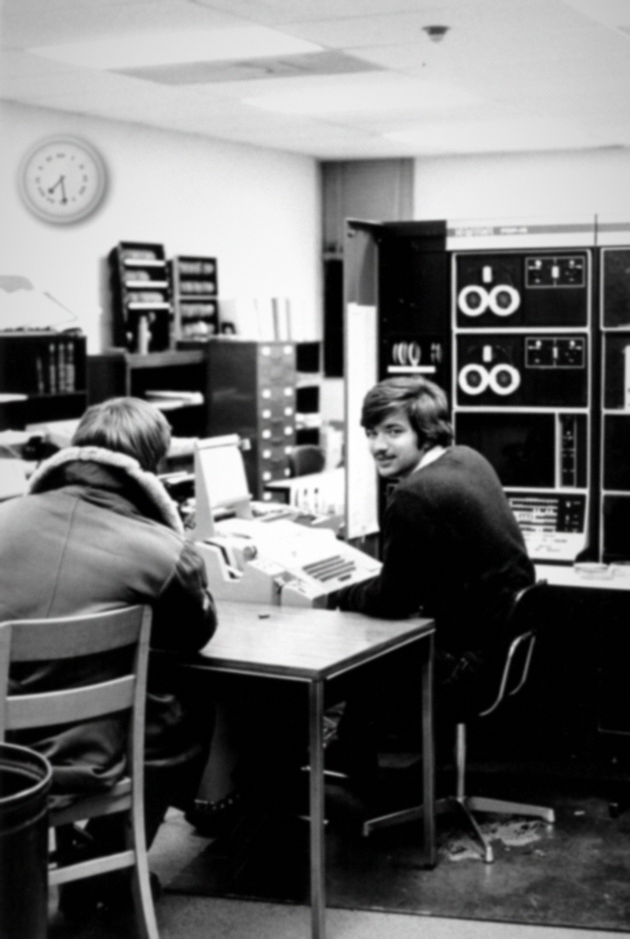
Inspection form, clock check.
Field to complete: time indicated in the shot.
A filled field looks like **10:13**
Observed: **7:29**
